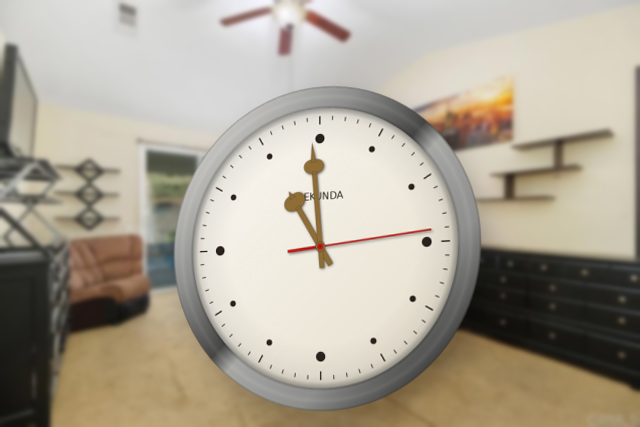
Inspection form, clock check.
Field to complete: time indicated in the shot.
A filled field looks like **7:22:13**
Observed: **10:59:14**
